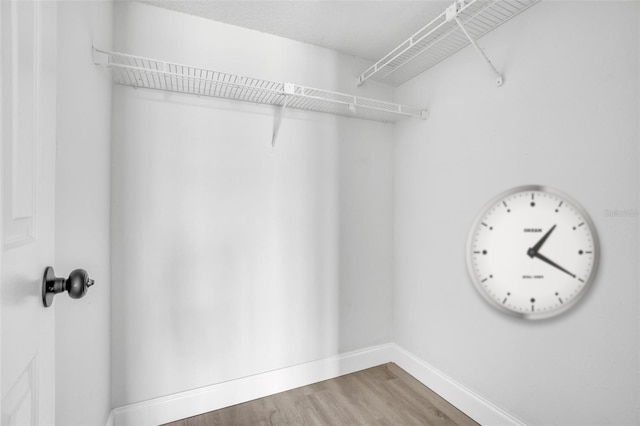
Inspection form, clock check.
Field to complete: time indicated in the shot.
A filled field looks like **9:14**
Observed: **1:20**
